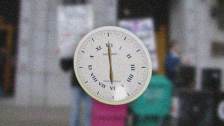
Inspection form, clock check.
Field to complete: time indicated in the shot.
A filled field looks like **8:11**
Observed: **6:00**
